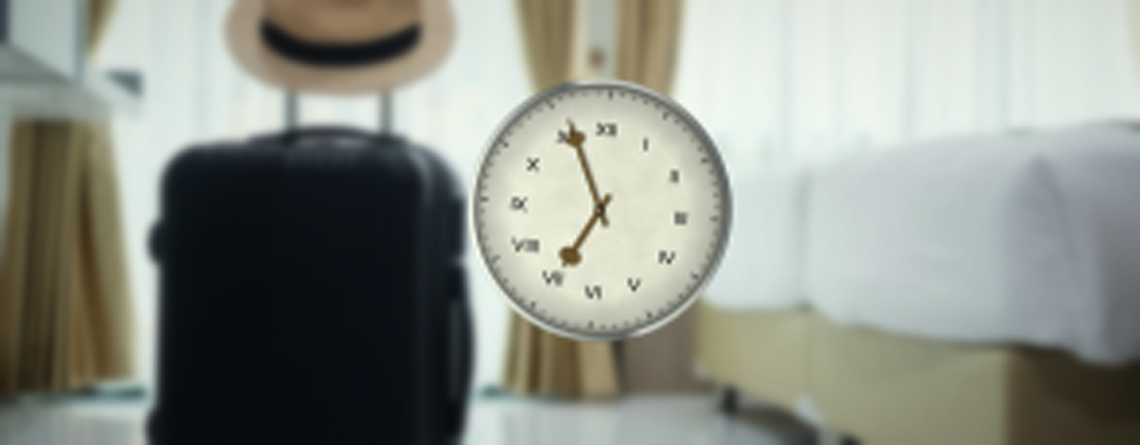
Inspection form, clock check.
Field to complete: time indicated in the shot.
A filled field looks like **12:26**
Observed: **6:56**
